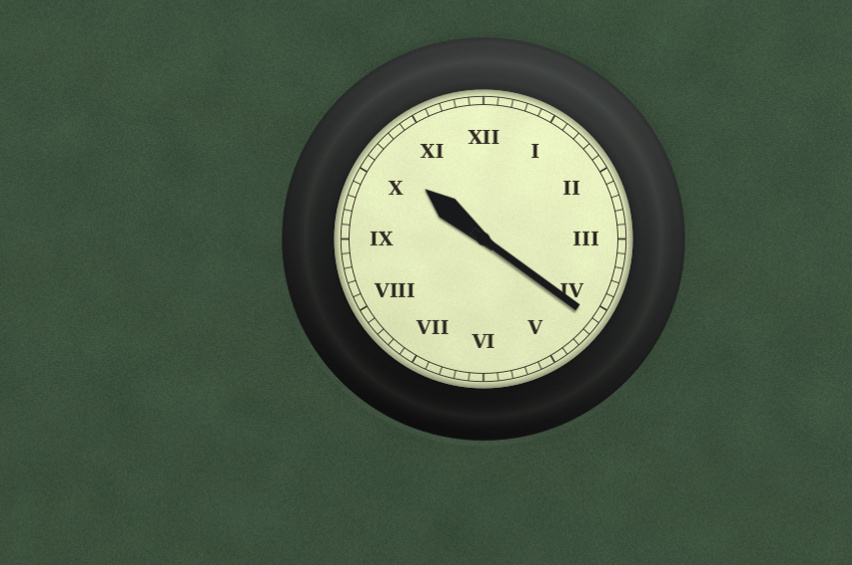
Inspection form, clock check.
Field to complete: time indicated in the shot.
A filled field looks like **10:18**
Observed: **10:21**
